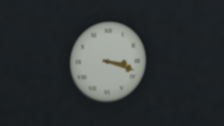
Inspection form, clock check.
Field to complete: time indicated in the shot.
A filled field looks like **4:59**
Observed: **3:18**
